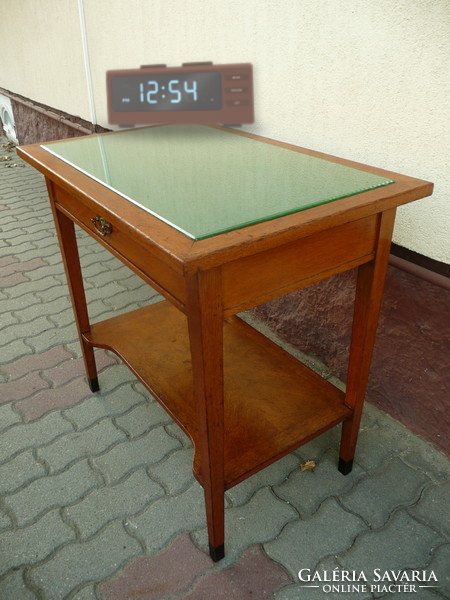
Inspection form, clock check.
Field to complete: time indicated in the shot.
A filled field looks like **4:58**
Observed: **12:54**
